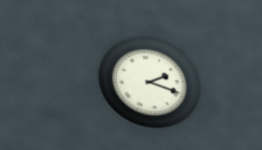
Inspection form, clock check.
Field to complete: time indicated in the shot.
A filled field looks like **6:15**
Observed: **2:19**
